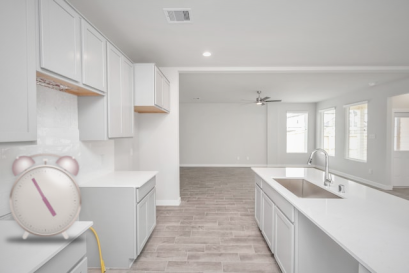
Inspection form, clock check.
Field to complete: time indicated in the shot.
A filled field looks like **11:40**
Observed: **4:55**
